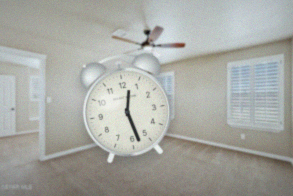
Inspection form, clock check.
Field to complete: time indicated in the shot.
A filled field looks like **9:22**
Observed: **12:28**
